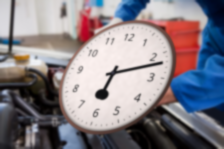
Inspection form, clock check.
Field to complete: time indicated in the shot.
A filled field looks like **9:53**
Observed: **6:12**
